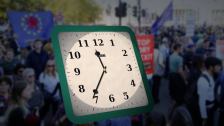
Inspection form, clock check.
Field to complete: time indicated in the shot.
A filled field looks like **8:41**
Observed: **11:36**
